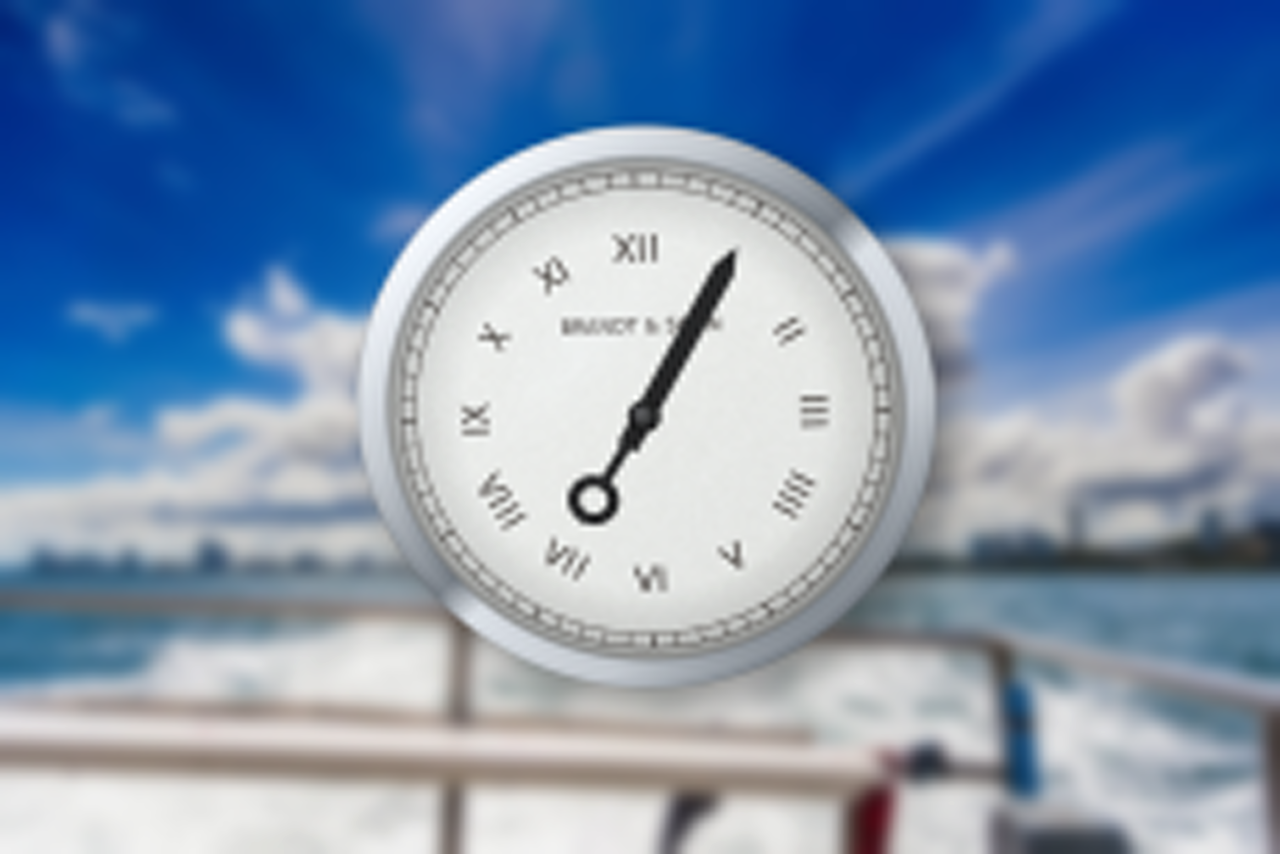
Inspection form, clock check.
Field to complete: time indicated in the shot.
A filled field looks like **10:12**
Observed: **7:05**
